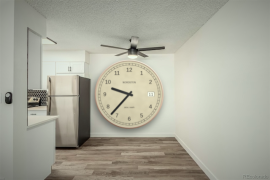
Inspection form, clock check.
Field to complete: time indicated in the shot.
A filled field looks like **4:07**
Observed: **9:37**
